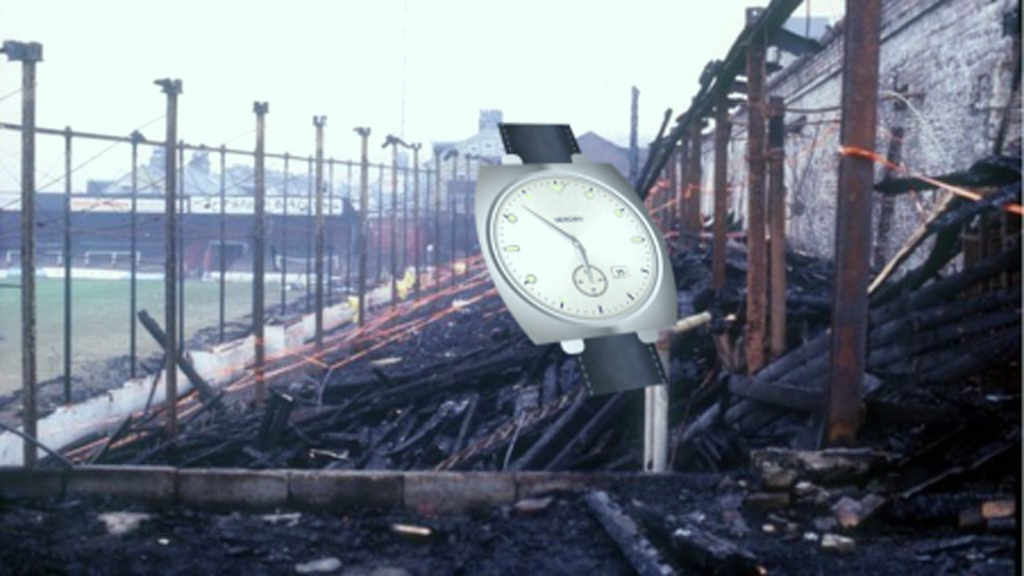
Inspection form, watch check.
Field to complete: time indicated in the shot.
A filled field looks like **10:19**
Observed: **5:53**
